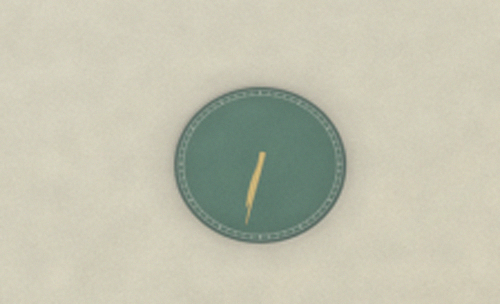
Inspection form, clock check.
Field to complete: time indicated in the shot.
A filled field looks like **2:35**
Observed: **6:32**
